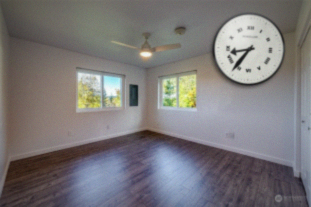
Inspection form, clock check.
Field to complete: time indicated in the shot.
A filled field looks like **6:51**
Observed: **8:36**
